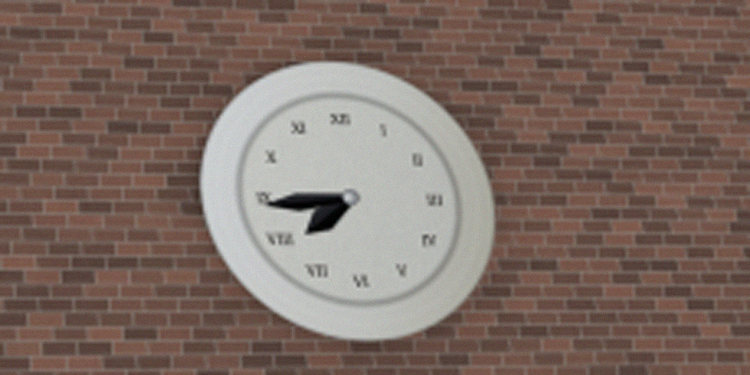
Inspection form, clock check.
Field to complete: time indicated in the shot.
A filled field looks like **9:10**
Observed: **7:44**
